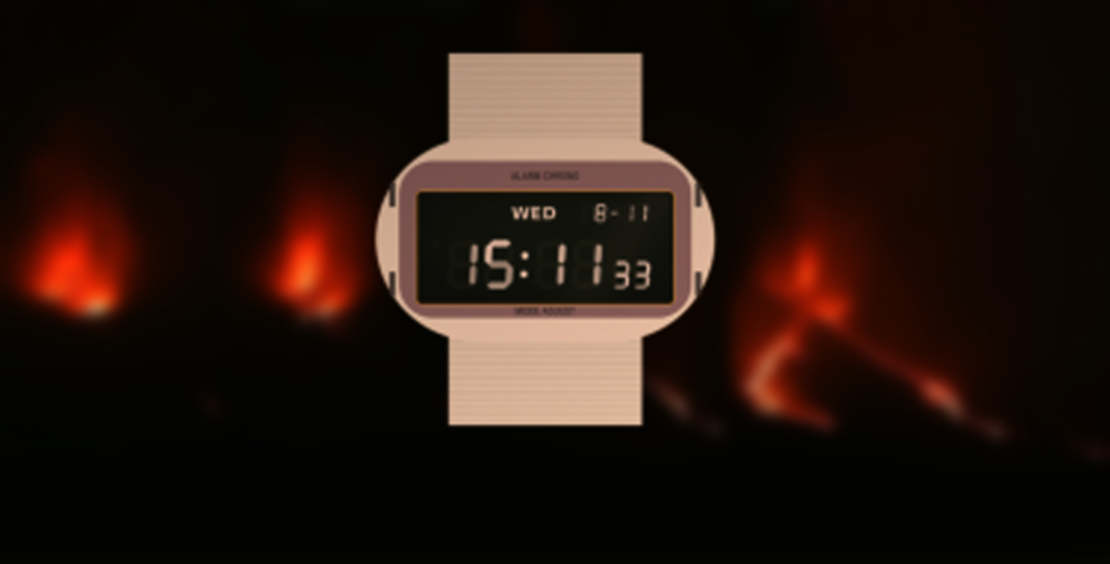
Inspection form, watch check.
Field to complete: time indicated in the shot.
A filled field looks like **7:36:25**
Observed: **15:11:33**
